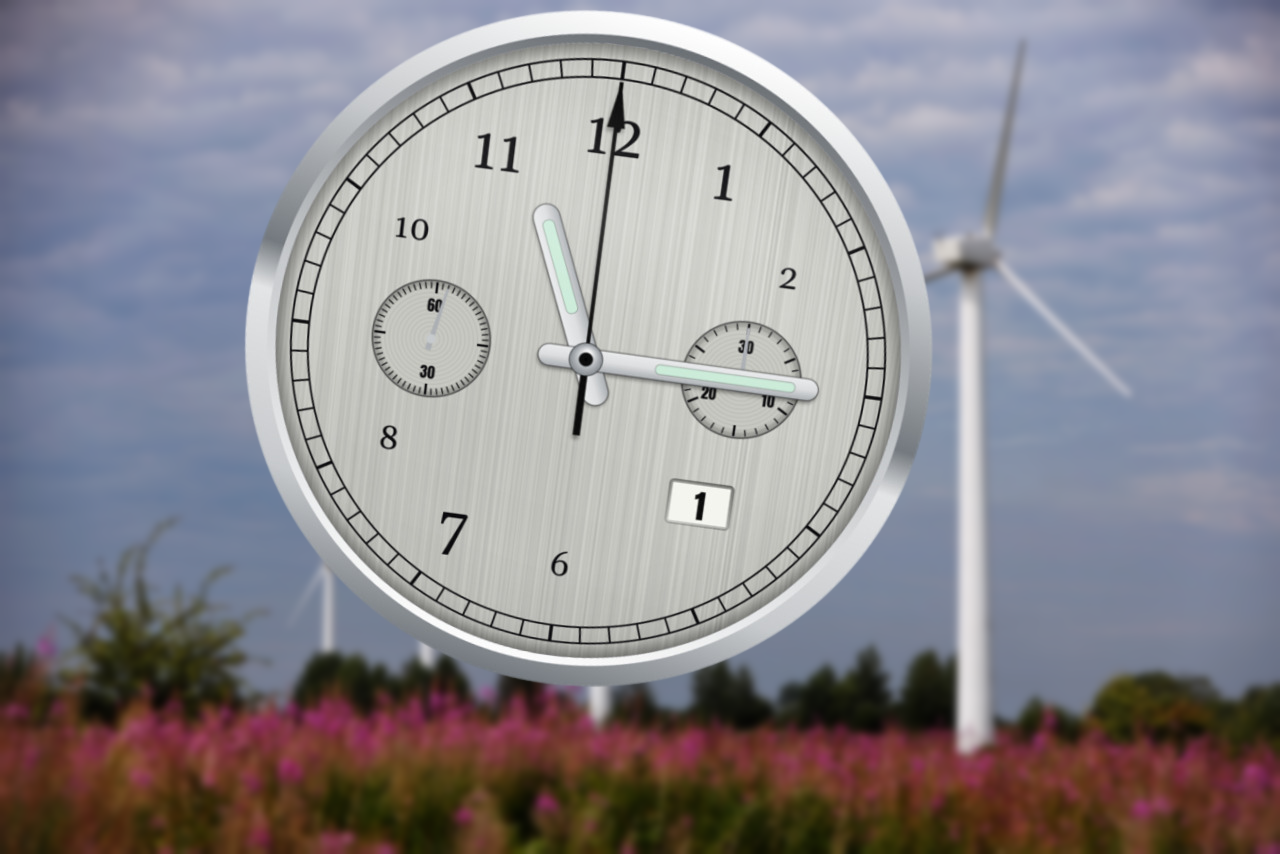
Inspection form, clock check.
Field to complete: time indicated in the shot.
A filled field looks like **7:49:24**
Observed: **11:15:02**
